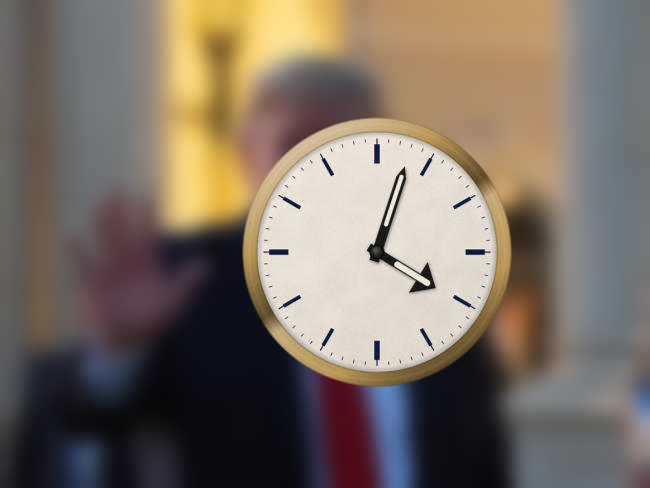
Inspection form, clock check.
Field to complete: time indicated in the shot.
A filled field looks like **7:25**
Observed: **4:03**
